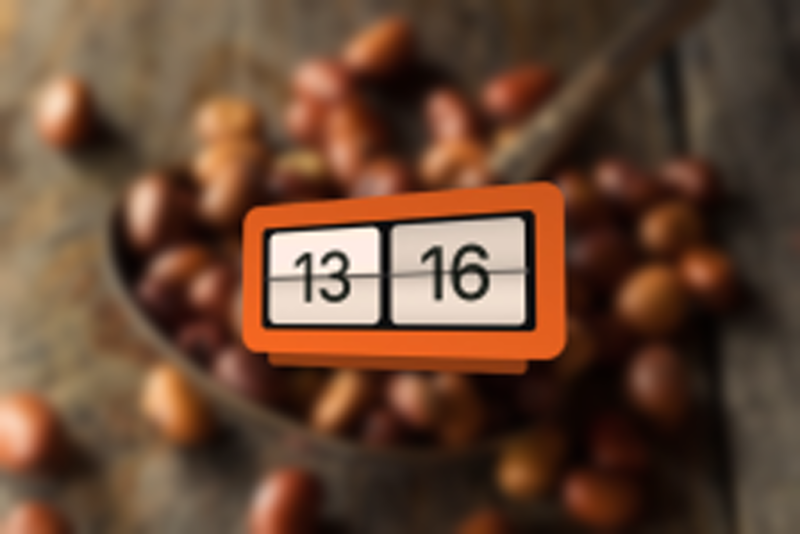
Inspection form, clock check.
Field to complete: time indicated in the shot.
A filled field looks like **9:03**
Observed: **13:16**
